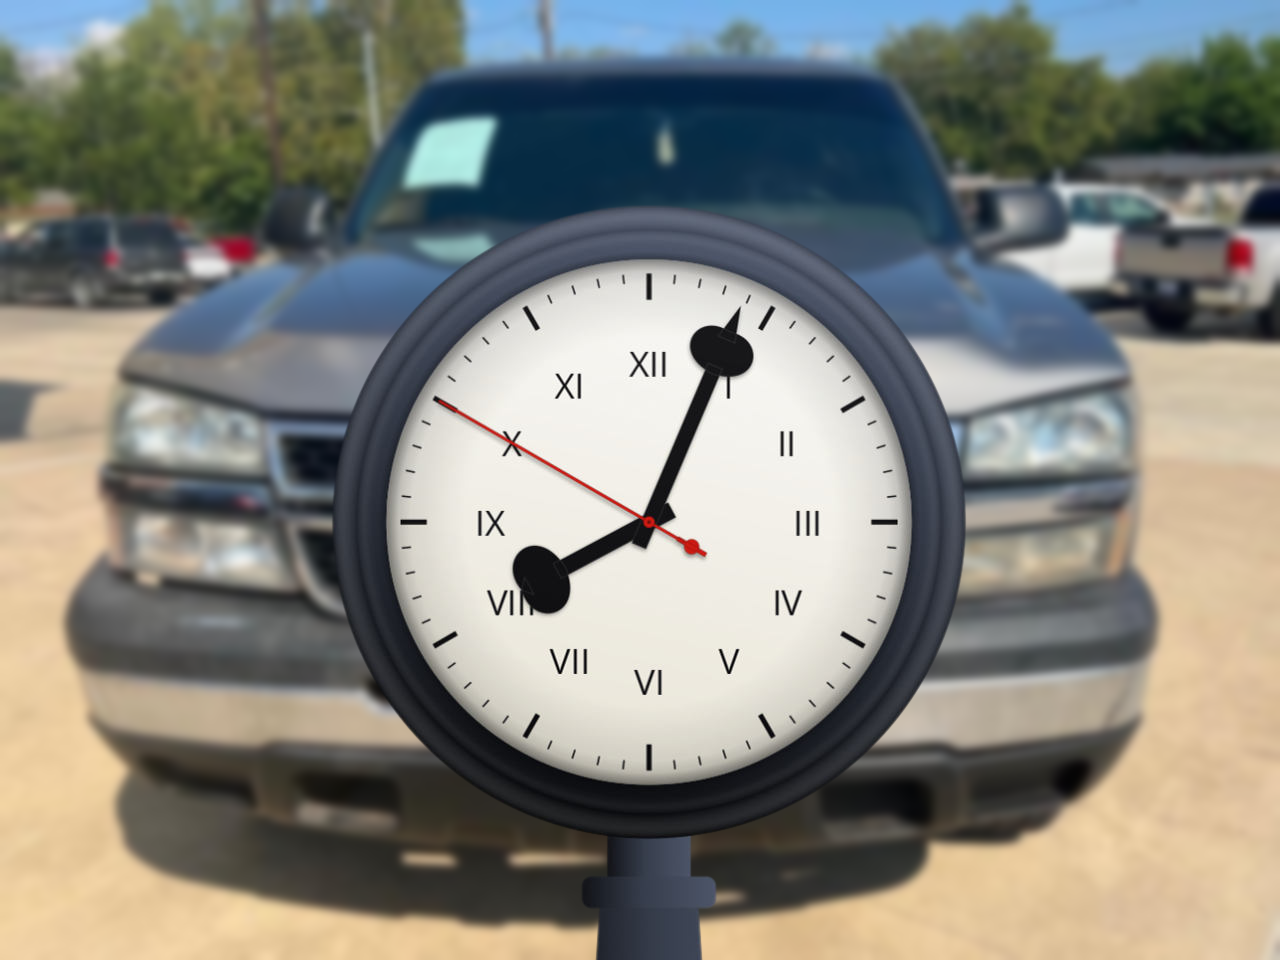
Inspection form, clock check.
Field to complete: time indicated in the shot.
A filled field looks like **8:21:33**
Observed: **8:03:50**
